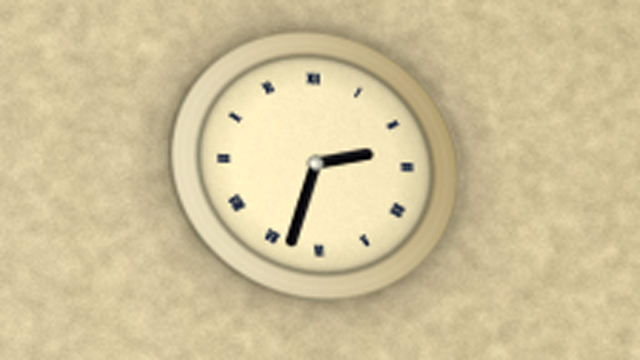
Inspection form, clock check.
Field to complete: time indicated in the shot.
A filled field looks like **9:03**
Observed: **2:33**
